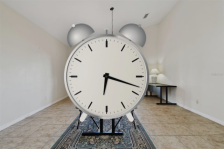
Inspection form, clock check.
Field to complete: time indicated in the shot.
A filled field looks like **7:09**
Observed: **6:18**
